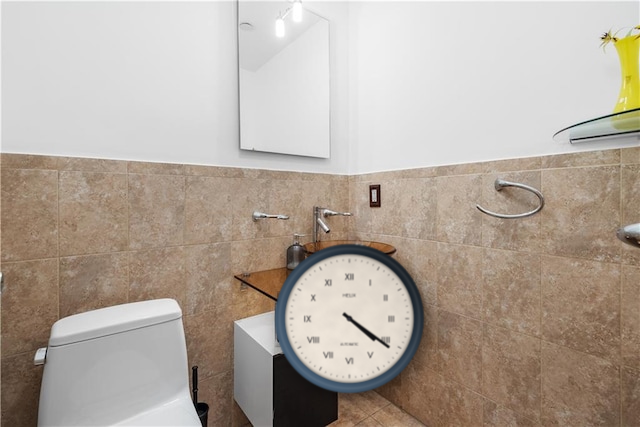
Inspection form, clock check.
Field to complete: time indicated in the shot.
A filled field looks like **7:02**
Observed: **4:21**
